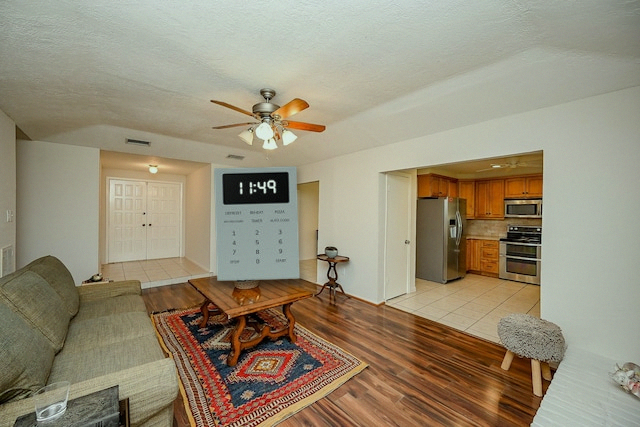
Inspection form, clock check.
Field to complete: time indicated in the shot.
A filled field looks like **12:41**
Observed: **11:49**
